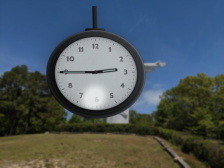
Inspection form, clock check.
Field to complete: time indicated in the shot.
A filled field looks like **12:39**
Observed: **2:45**
